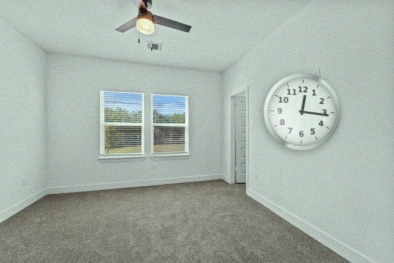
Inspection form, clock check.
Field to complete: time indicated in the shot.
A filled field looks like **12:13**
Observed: **12:16**
